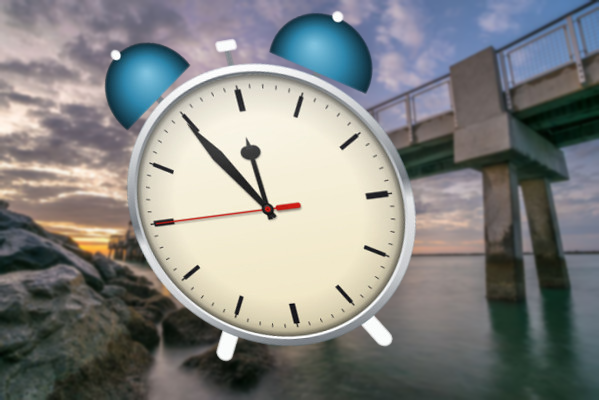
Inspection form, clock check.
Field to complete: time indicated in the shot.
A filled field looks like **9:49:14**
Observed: **11:54:45**
